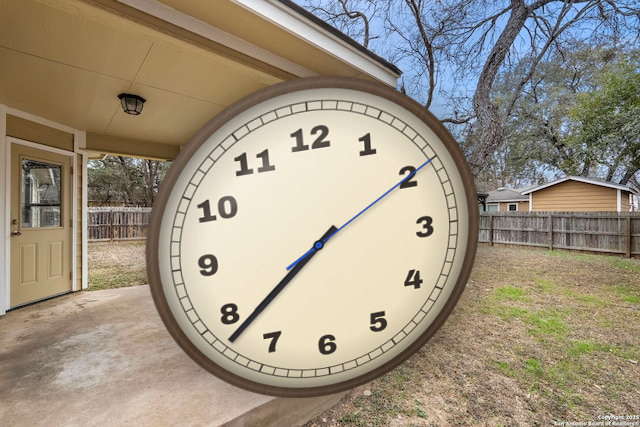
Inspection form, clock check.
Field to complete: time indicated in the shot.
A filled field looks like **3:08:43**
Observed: **7:38:10**
